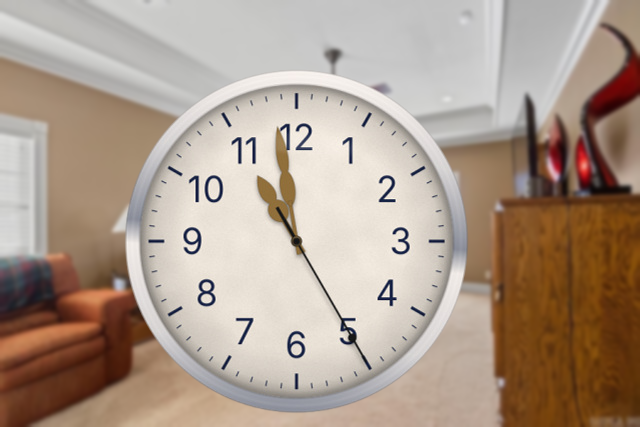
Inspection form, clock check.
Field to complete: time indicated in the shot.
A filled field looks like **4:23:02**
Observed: **10:58:25**
